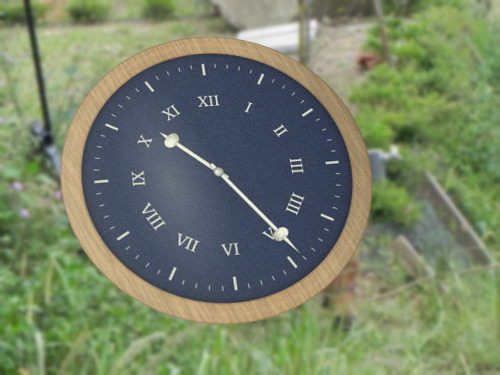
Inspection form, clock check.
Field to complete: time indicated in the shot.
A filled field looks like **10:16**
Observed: **10:24**
